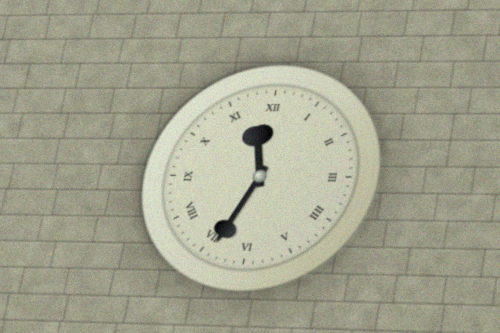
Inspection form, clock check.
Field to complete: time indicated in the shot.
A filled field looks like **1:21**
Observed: **11:34**
